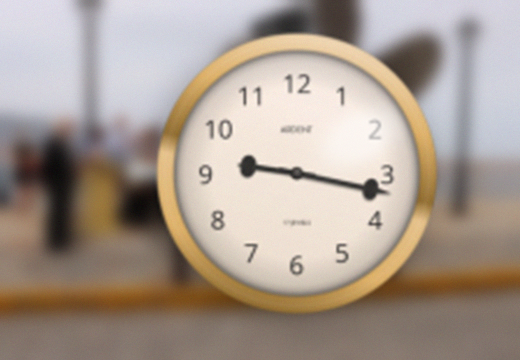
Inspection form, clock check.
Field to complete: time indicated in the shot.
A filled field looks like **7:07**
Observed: **9:17**
